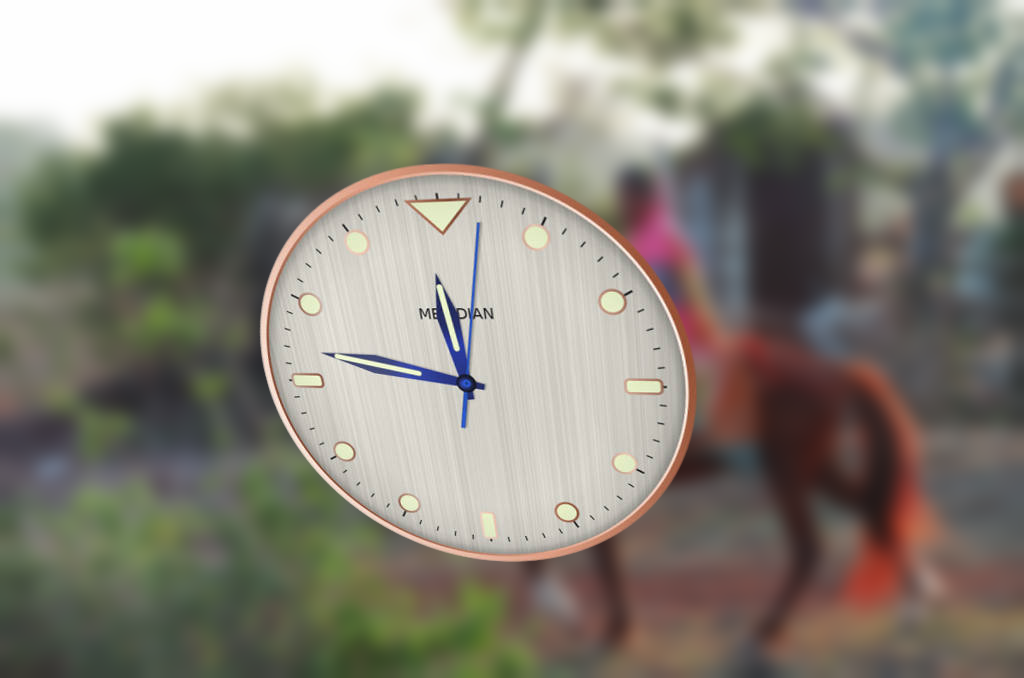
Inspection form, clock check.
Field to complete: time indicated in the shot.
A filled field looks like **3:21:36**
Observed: **11:47:02**
